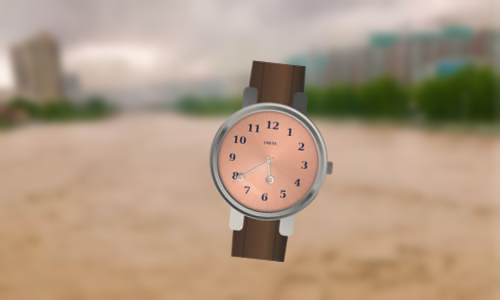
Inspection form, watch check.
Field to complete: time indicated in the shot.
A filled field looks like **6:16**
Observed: **5:39**
